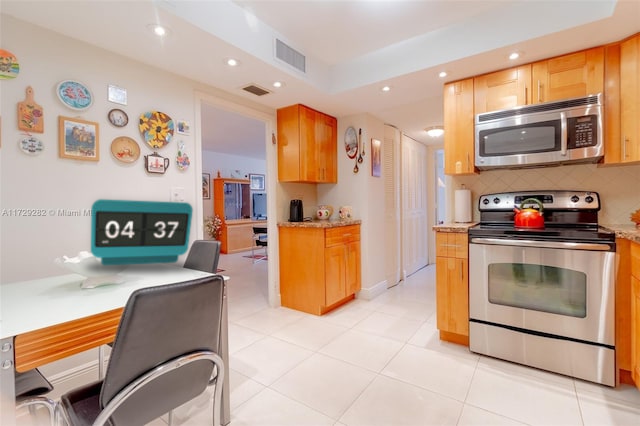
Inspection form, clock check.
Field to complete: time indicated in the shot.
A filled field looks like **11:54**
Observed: **4:37**
